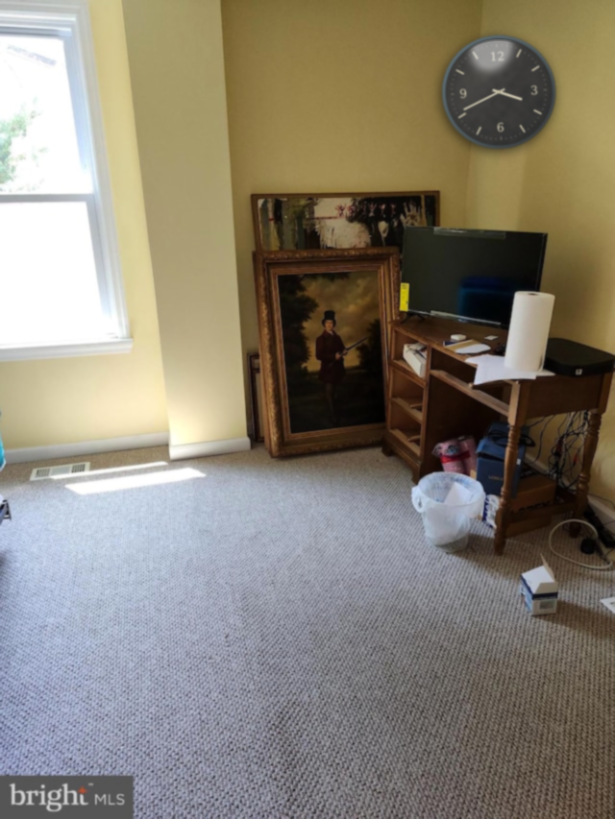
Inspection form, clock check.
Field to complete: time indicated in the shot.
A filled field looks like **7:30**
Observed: **3:41**
